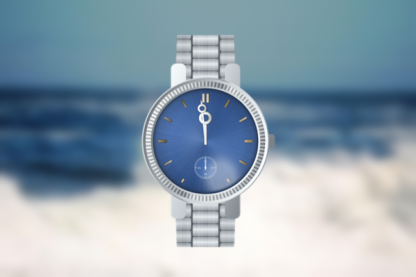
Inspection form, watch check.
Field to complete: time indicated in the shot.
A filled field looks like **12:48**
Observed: **11:59**
